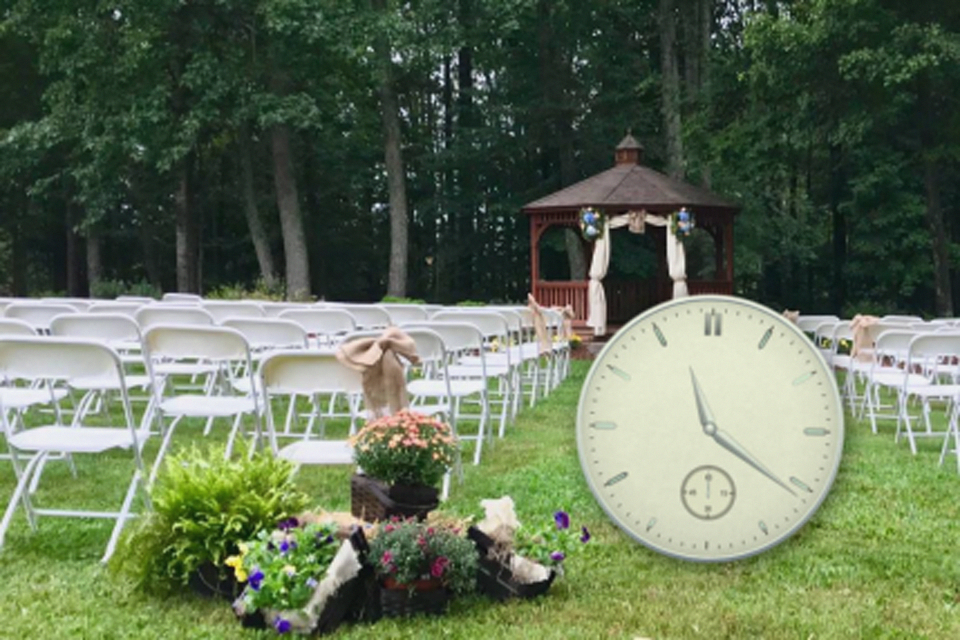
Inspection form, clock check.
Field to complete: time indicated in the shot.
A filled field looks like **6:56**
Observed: **11:21**
